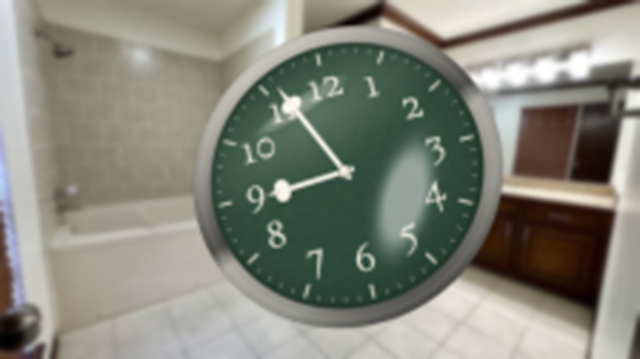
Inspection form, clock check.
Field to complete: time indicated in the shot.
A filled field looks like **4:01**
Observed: **8:56**
